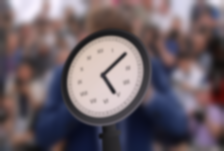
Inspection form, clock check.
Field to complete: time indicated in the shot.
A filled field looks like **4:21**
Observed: **5:10**
